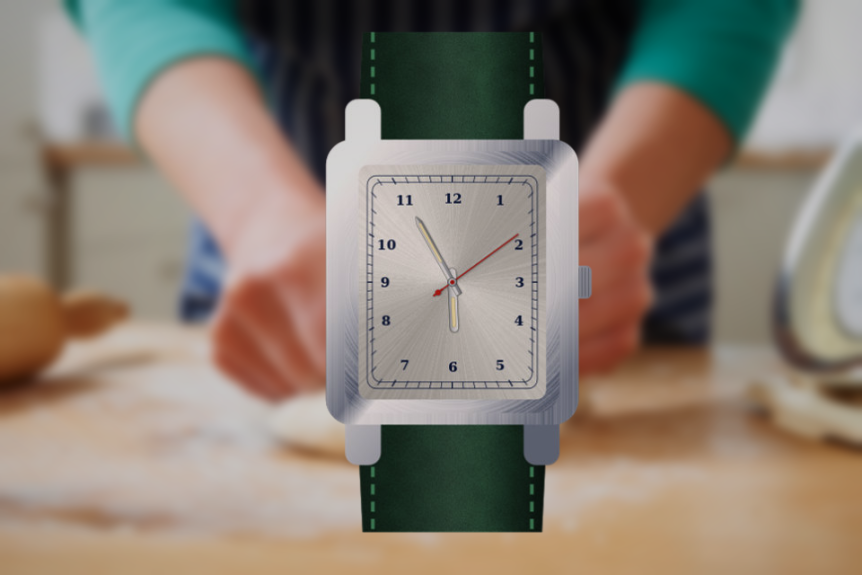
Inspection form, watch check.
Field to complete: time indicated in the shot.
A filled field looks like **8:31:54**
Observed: **5:55:09**
